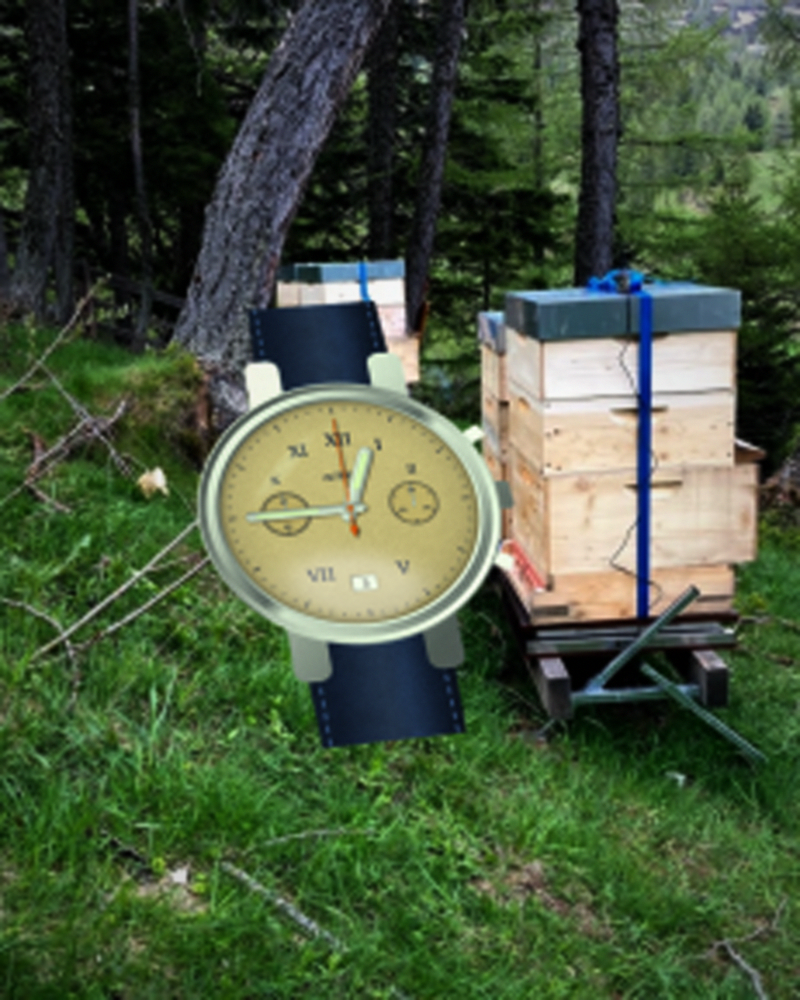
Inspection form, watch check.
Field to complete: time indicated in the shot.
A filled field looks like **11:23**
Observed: **12:45**
